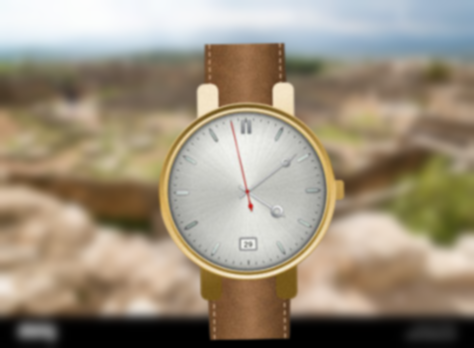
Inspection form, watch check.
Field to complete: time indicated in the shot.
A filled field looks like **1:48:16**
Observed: **4:08:58**
